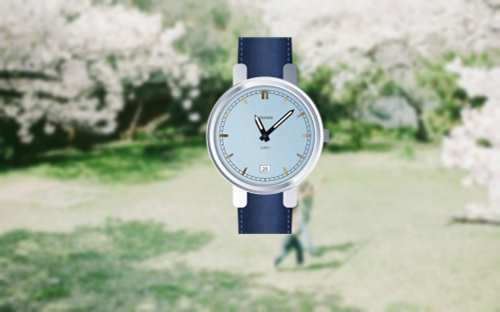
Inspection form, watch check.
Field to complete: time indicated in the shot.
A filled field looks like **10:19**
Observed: **11:08**
